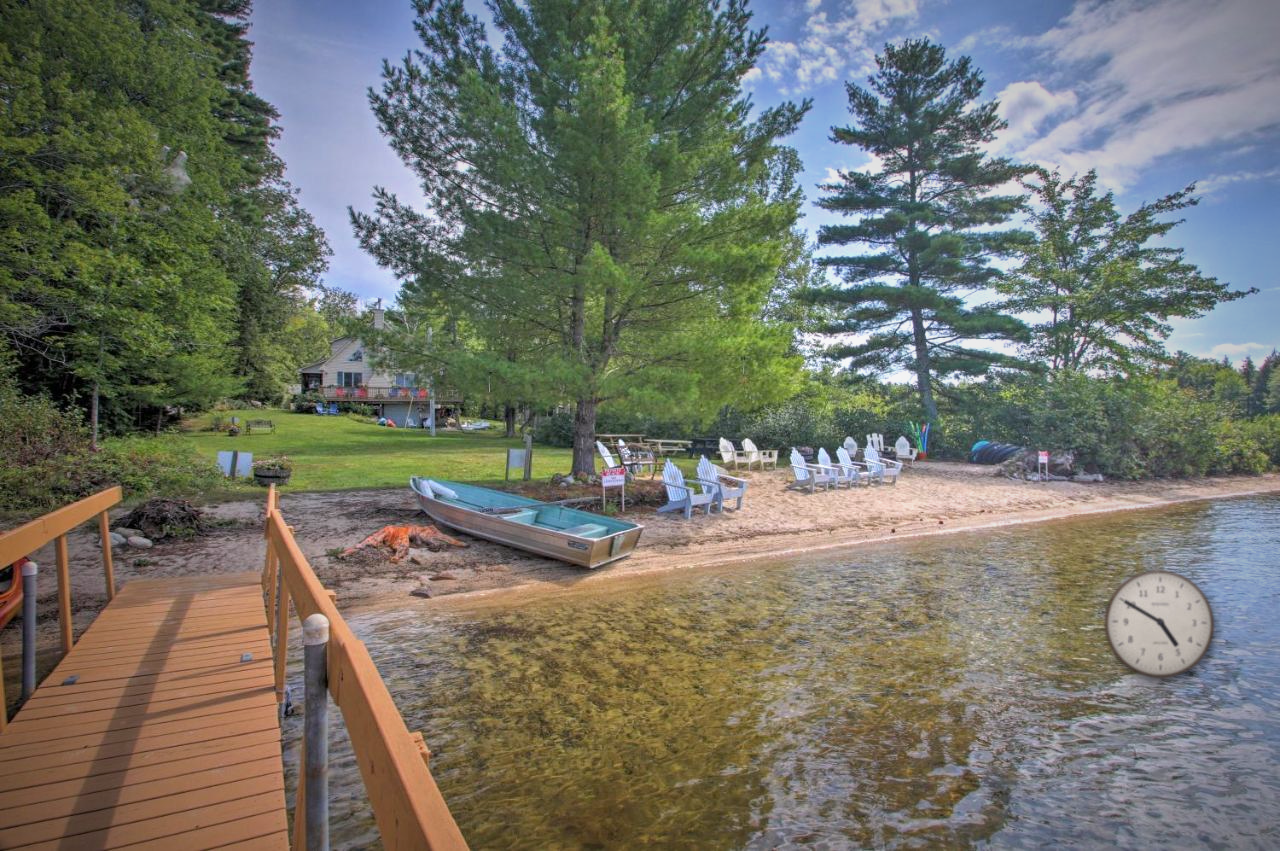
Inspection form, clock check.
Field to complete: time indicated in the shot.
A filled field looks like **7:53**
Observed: **4:50**
